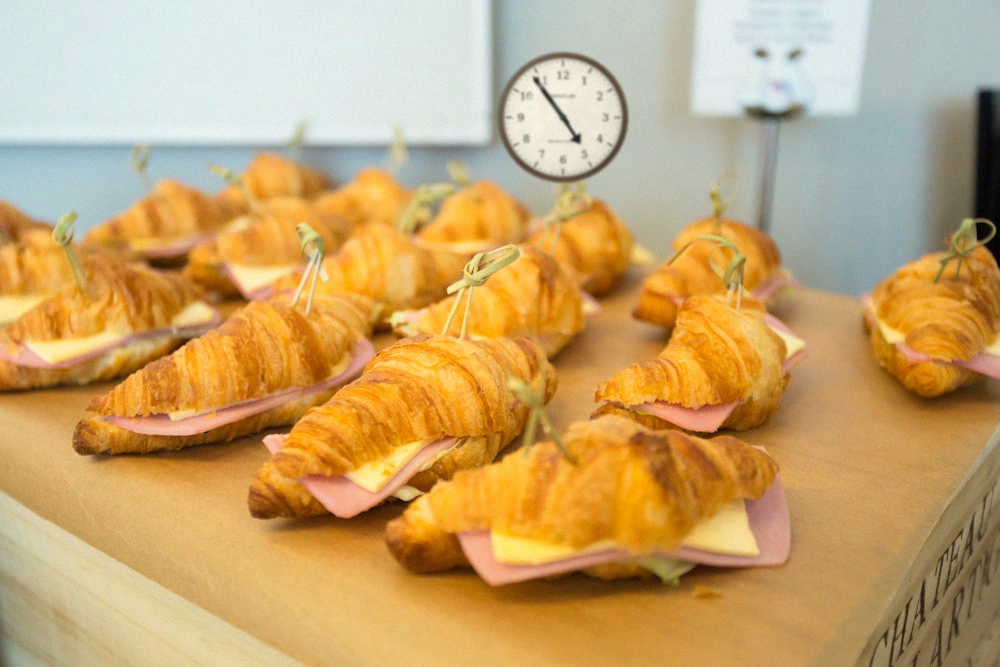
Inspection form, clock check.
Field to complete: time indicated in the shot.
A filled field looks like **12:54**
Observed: **4:54**
